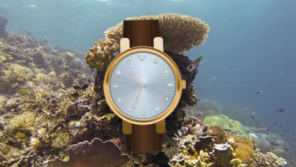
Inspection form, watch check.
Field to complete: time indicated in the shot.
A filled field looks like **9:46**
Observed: **10:34**
